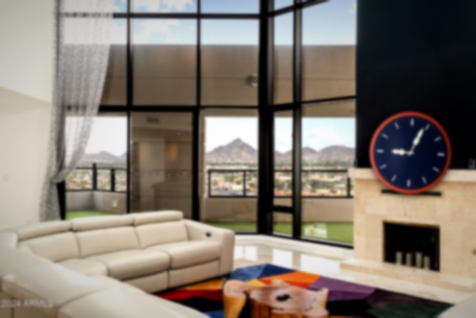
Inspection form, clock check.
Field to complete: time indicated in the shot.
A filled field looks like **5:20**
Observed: **9:04**
